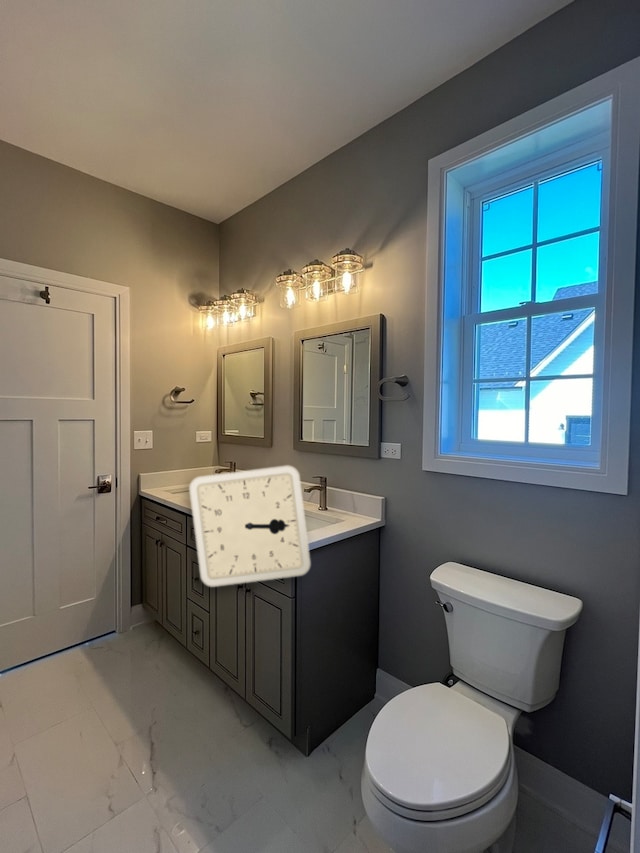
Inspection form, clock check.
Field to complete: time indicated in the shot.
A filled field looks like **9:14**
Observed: **3:16**
